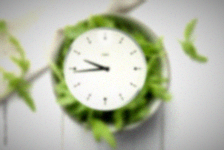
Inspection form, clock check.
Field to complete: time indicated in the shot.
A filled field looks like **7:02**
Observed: **9:44**
